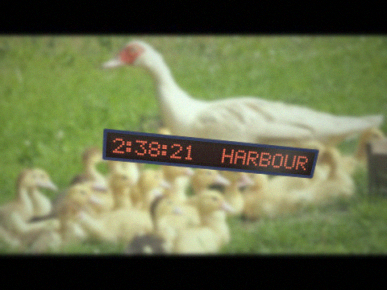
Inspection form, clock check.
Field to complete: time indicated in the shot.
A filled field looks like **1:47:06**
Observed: **2:38:21**
